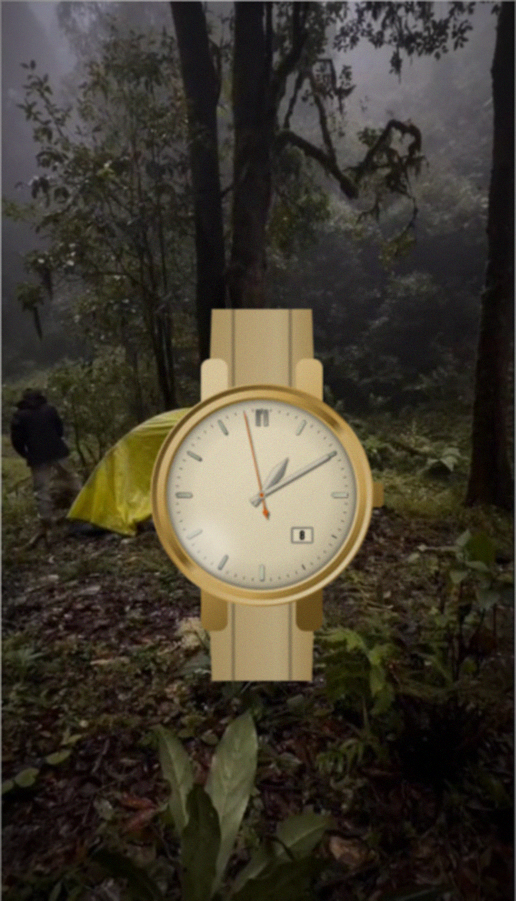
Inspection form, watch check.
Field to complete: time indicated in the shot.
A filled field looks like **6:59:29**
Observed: **1:09:58**
